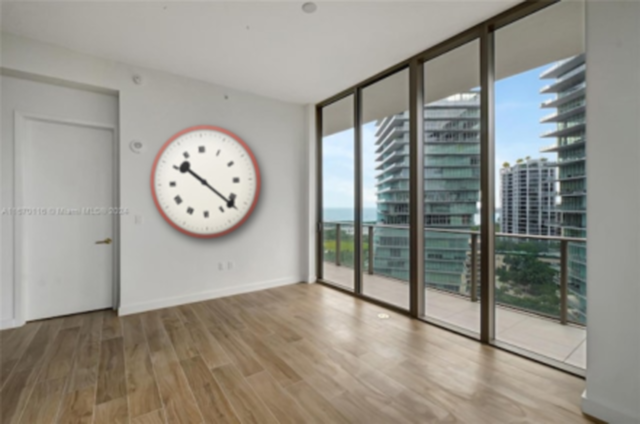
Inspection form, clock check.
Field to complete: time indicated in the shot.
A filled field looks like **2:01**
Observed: **10:22**
